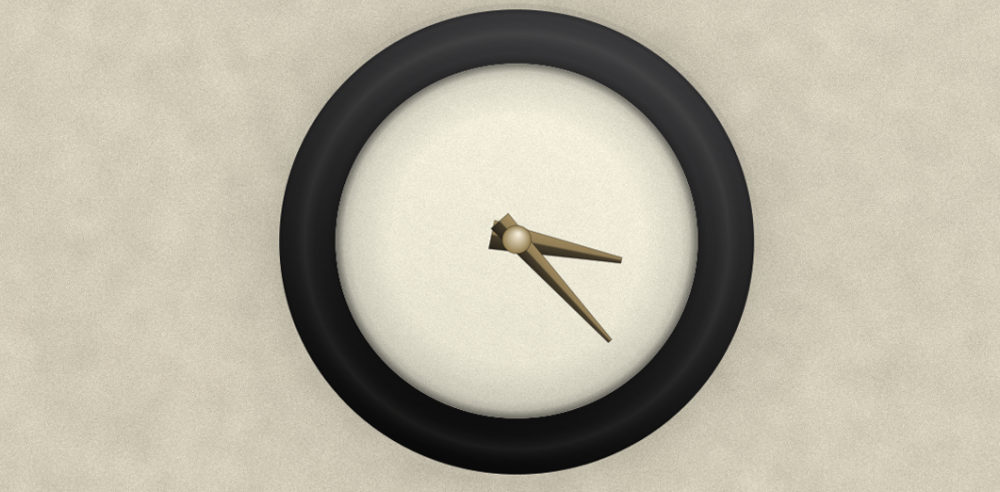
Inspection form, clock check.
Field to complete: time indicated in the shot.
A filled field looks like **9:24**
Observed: **3:23**
